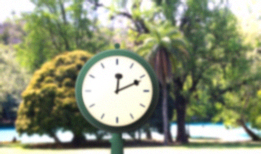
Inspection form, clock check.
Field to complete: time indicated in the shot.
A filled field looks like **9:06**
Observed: **12:11**
